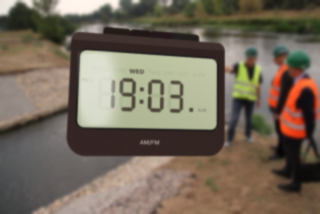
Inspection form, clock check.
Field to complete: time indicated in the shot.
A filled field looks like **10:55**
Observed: **19:03**
